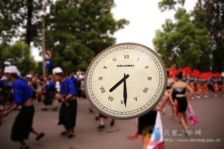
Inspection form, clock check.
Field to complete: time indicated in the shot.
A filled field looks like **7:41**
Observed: **7:29**
